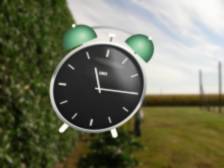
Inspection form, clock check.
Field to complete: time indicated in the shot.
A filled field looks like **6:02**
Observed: **11:15**
